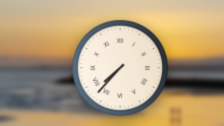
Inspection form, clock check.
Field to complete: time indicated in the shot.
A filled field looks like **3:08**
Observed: **7:37**
